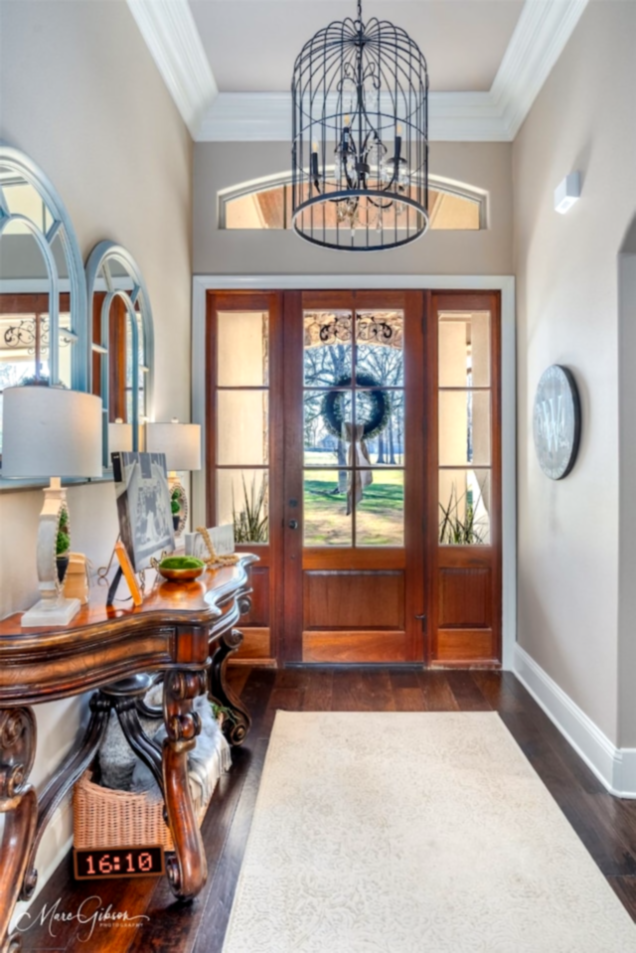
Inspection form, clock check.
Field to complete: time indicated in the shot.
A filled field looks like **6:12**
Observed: **16:10**
